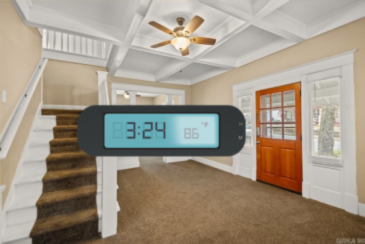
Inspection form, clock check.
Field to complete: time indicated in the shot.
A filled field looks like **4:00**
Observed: **3:24**
